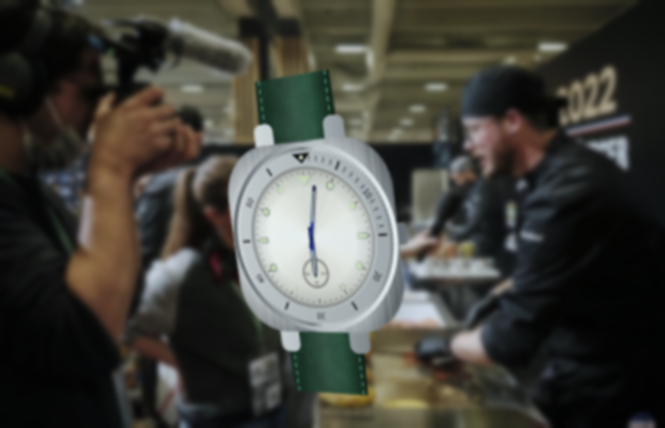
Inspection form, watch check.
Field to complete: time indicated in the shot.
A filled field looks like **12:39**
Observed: **6:02**
